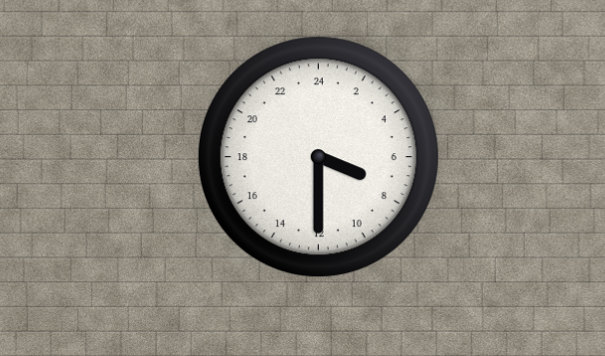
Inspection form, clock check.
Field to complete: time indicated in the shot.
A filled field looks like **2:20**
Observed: **7:30**
